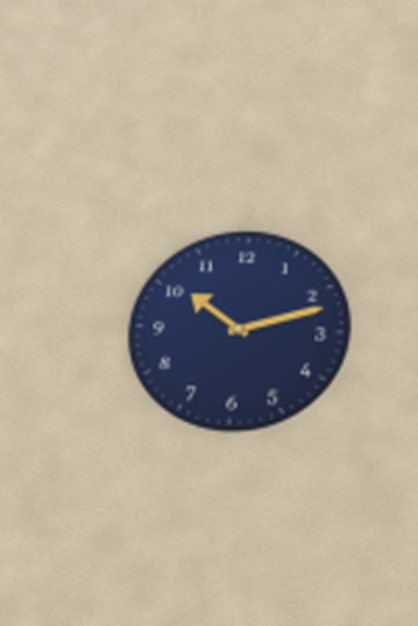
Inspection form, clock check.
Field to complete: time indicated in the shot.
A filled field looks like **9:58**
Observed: **10:12**
